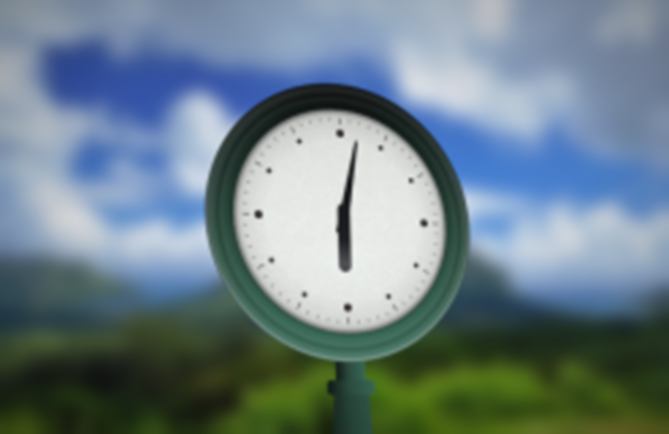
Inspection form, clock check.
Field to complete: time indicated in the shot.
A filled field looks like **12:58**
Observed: **6:02**
